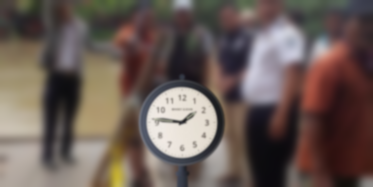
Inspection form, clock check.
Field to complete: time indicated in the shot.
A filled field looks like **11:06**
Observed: **1:46**
